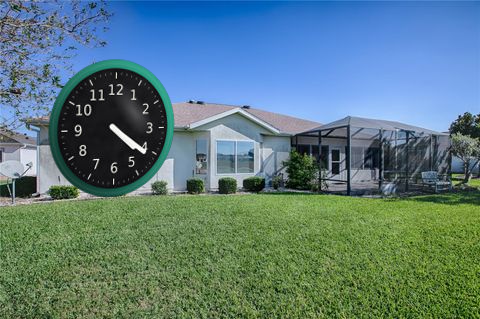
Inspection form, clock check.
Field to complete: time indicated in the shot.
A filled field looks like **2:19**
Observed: **4:21**
